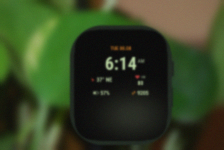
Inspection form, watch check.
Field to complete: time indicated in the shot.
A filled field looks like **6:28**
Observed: **6:14**
